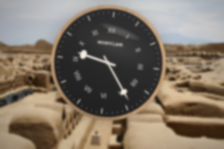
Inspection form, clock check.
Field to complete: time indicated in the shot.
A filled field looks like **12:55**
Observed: **9:24**
